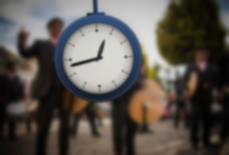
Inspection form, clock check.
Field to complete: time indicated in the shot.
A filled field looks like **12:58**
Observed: **12:43**
